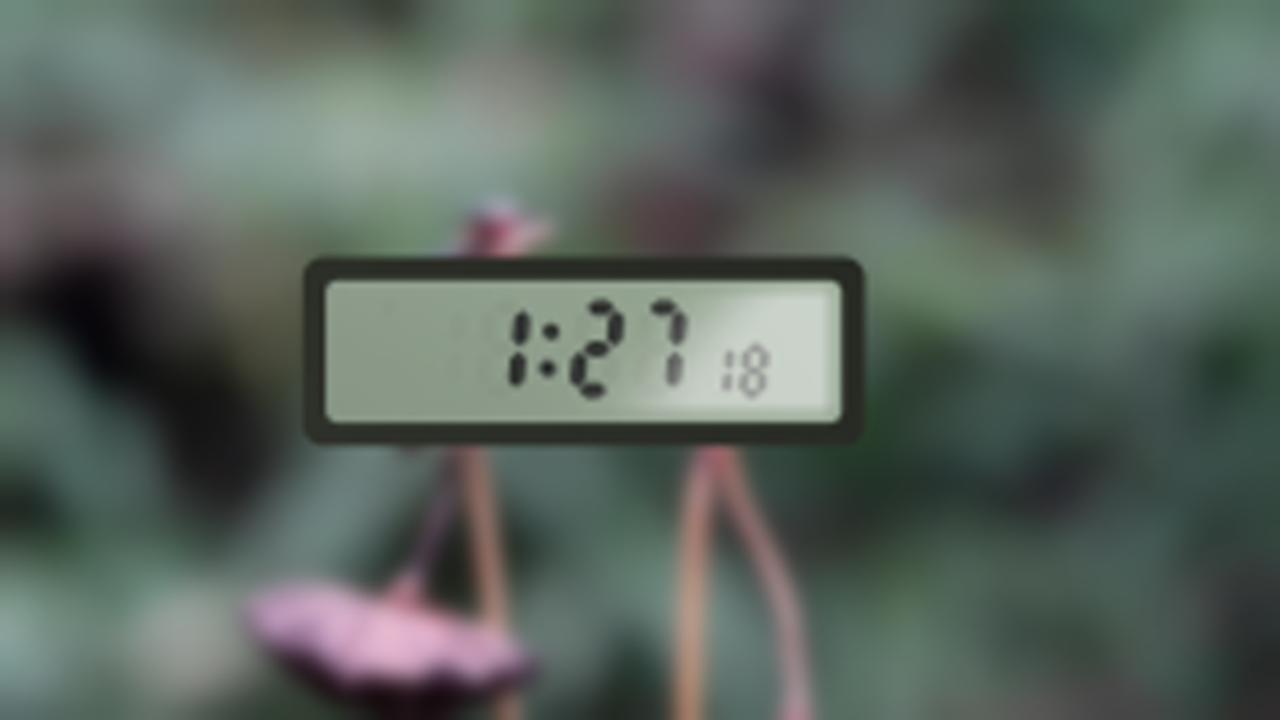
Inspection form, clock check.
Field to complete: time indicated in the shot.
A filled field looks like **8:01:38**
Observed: **1:27:18**
